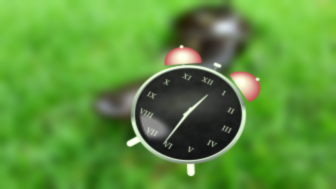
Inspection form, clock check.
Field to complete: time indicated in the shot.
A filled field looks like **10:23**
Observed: **12:31**
